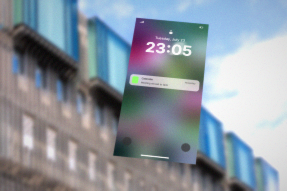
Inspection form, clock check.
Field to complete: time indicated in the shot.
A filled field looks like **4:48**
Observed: **23:05**
